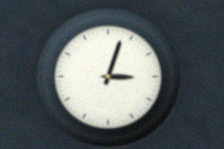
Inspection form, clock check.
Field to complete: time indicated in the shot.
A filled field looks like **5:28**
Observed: **3:03**
